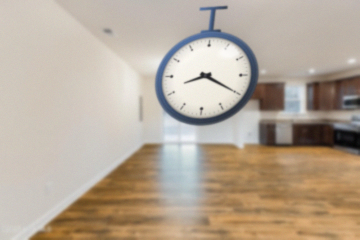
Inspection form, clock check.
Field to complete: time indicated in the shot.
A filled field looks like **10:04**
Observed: **8:20**
